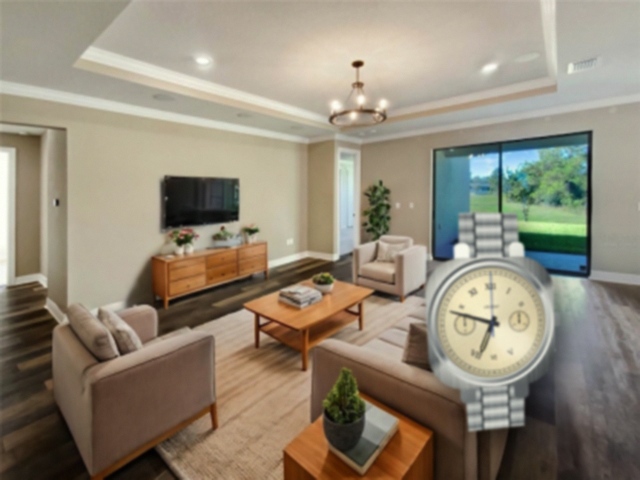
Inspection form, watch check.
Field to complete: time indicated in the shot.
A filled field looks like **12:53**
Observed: **6:48**
